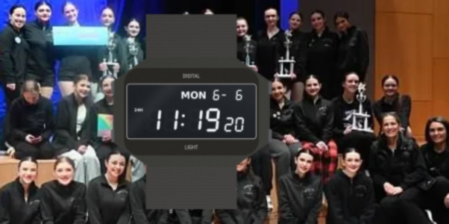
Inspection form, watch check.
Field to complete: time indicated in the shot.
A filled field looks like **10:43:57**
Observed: **11:19:20**
